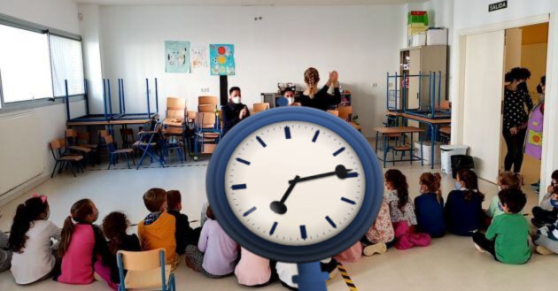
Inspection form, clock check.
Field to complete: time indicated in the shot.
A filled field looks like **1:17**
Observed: **7:14**
